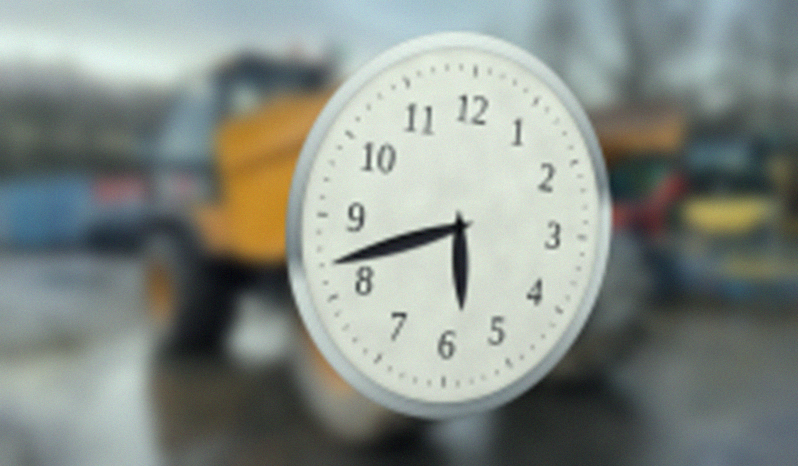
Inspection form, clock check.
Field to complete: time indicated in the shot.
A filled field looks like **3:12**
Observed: **5:42**
